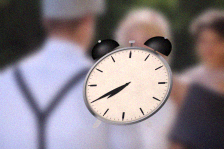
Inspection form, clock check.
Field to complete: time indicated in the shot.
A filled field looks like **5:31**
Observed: **7:40**
